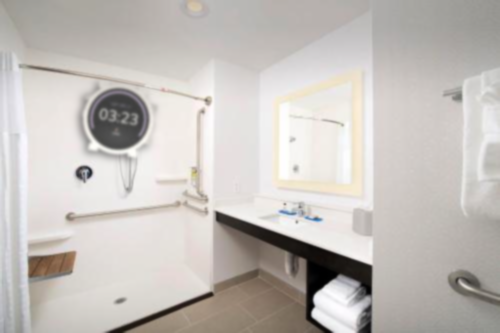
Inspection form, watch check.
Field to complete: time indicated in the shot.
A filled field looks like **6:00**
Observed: **3:23**
